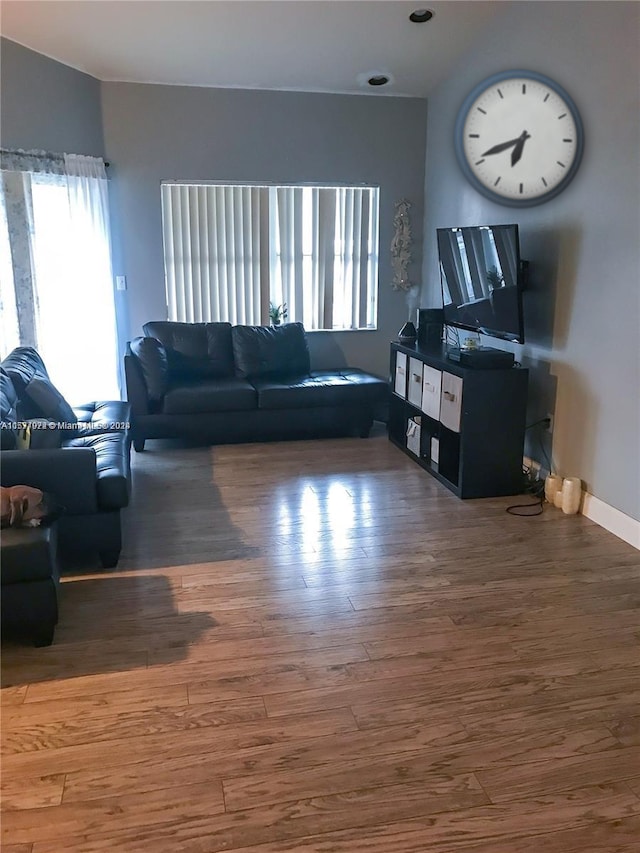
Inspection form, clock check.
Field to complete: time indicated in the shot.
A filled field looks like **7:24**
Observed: **6:41**
